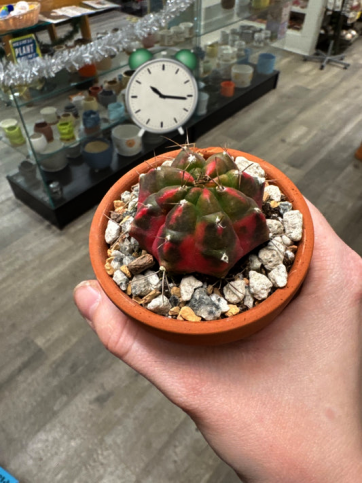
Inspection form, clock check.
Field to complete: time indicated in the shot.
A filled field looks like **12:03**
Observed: **10:16**
